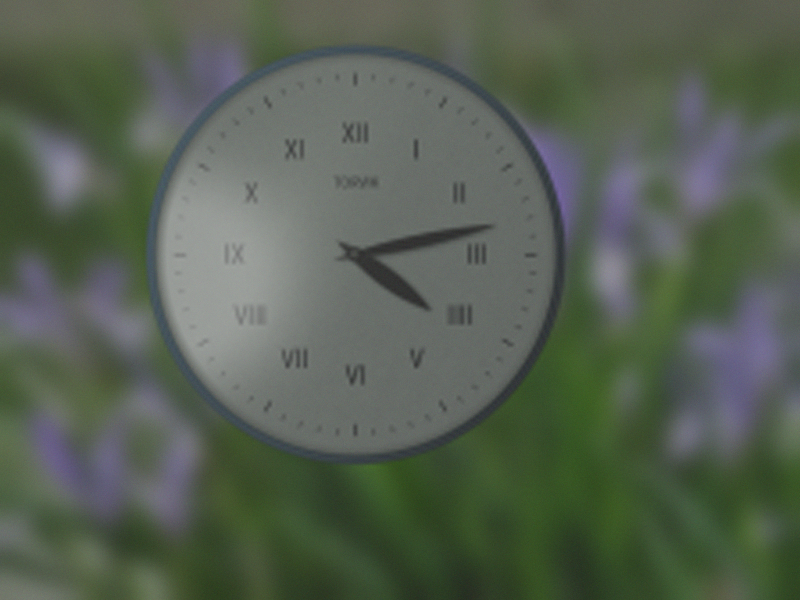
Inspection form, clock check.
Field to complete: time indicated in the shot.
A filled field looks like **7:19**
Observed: **4:13**
